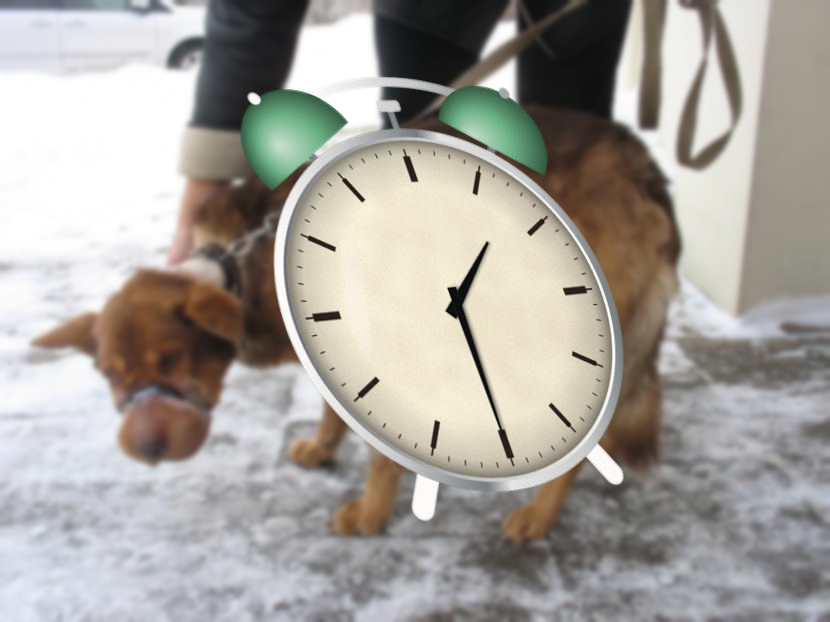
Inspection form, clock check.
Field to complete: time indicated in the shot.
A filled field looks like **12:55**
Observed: **1:30**
